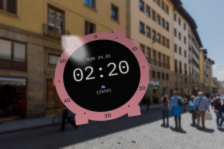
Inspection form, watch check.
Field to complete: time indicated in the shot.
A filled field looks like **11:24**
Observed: **2:20**
